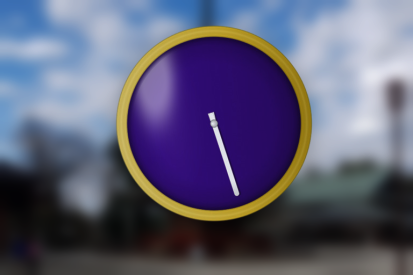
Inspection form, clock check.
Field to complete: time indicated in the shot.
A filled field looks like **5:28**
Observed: **5:27**
